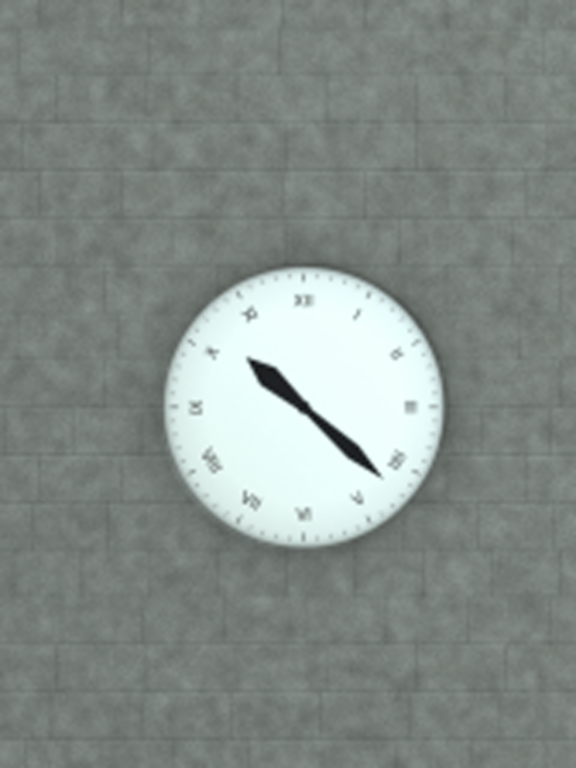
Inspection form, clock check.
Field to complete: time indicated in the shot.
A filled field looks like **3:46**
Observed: **10:22**
